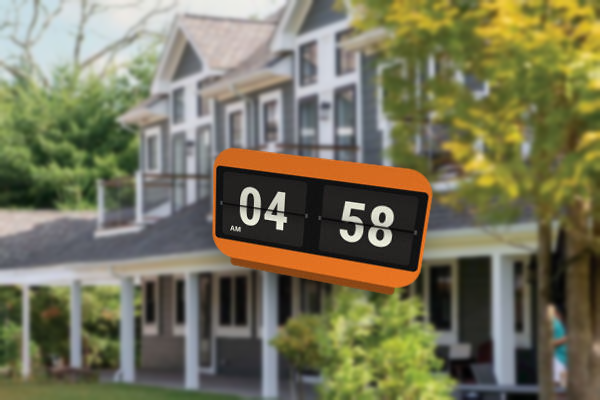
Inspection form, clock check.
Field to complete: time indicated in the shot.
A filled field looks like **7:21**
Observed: **4:58**
